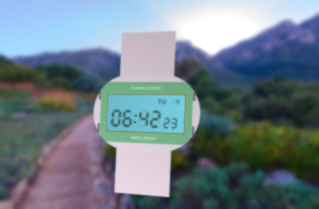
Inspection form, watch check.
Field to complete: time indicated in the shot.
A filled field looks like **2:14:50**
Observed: **6:42:23**
